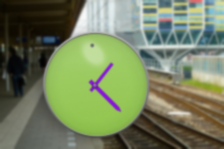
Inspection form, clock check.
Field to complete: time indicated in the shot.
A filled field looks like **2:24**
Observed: **1:23**
